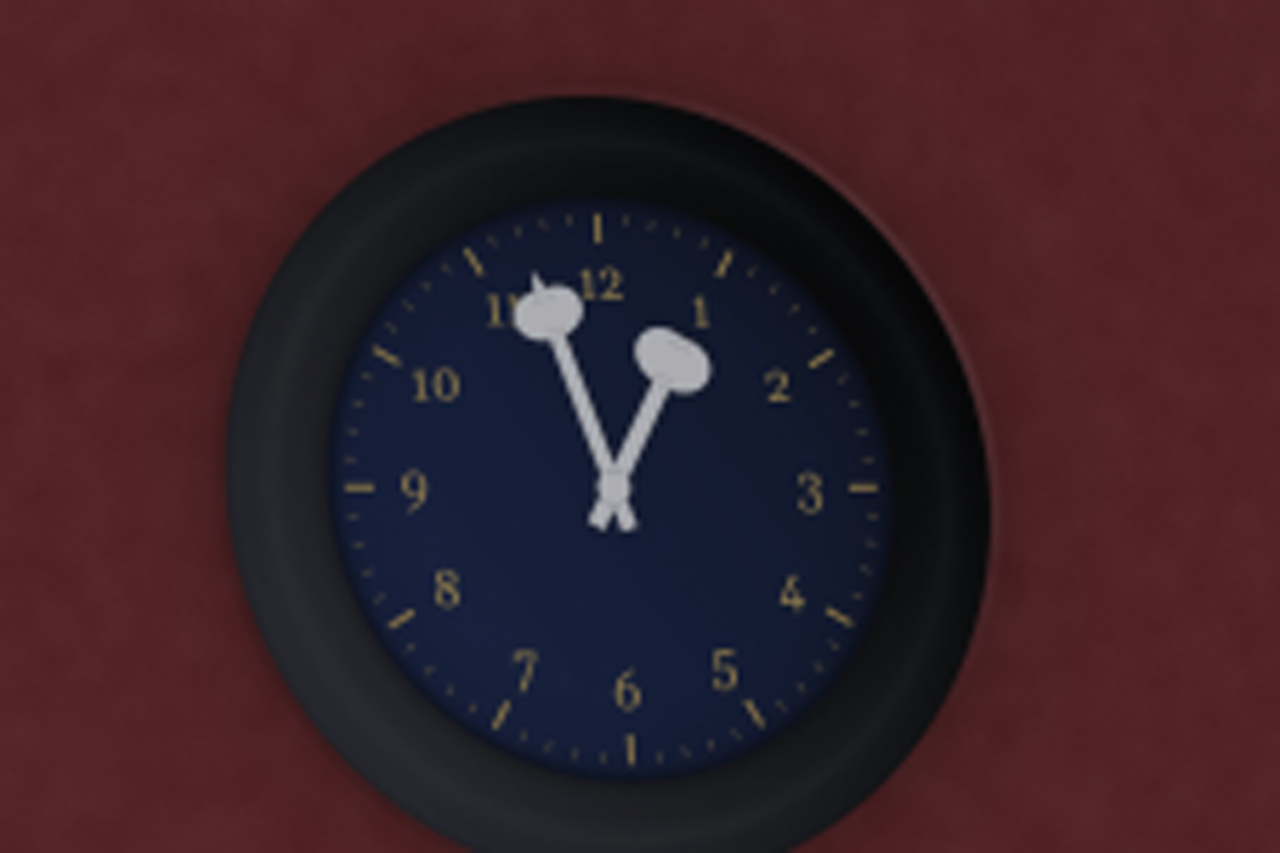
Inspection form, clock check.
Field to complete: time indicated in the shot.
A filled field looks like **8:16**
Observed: **12:57**
